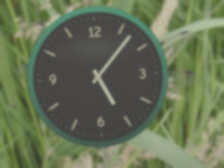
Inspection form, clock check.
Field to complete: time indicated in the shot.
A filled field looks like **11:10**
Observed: **5:07**
